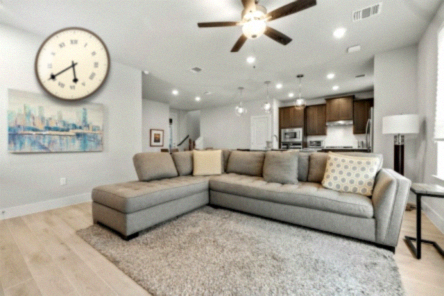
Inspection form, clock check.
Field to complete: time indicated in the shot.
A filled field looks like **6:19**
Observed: **5:40**
